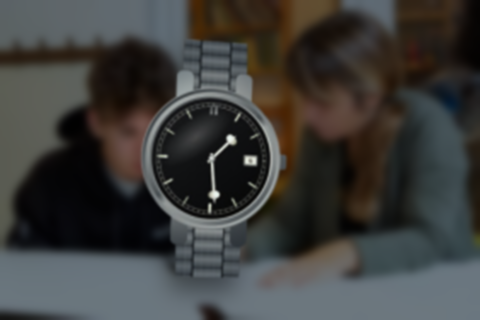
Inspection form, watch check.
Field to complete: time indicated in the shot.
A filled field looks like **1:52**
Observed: **1:29**
